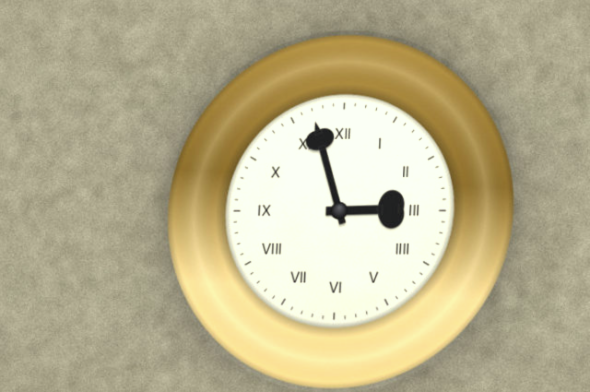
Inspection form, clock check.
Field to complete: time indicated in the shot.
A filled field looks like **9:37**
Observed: **2:57**
